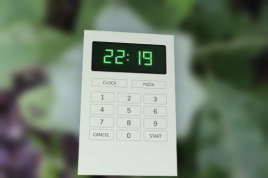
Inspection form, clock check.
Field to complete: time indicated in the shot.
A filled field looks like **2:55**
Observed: **22:19**
